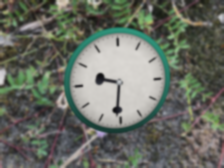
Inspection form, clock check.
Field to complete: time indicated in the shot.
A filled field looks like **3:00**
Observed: **9:31**
